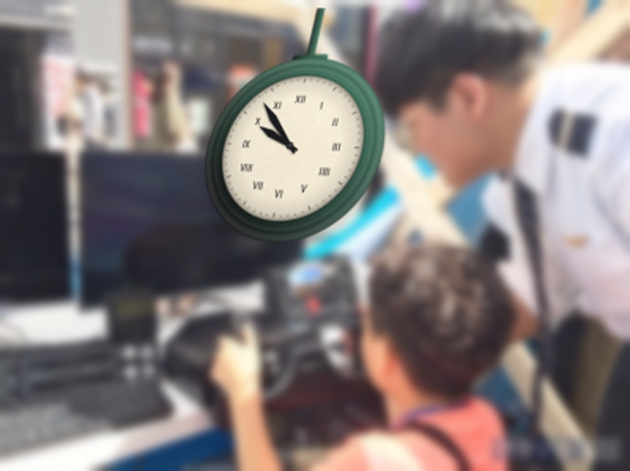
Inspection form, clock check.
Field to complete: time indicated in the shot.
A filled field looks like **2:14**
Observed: **9:53**
